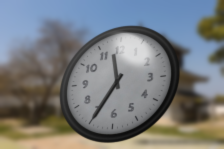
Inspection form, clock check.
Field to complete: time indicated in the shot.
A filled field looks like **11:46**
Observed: **11:35**
